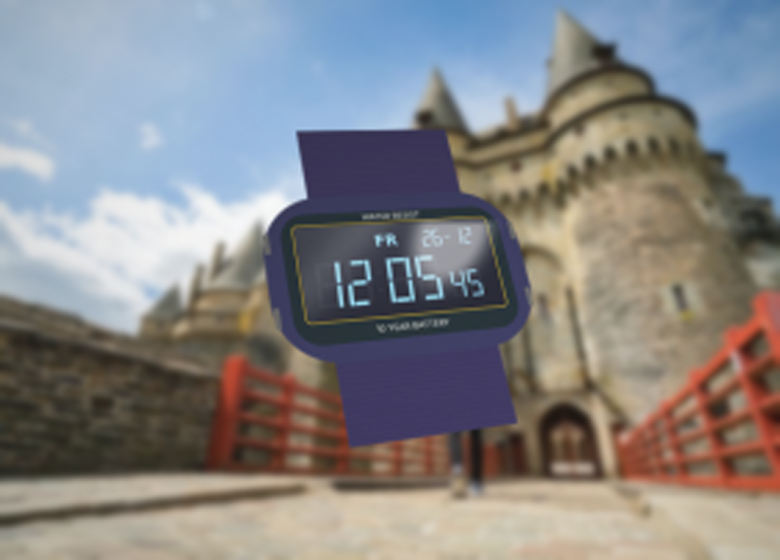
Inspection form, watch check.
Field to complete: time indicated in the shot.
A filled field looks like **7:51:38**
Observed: **12:05:45**
